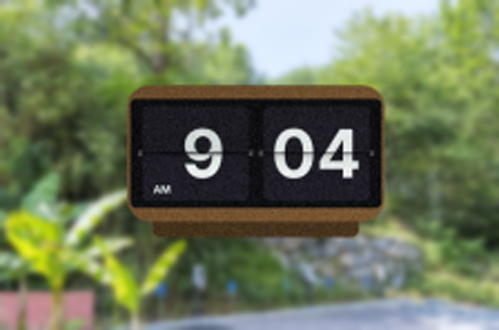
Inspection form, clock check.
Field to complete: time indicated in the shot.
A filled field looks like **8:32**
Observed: **9:04**
